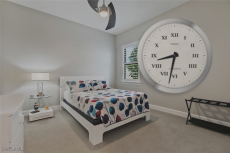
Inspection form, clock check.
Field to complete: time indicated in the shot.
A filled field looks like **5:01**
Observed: **8:32**
